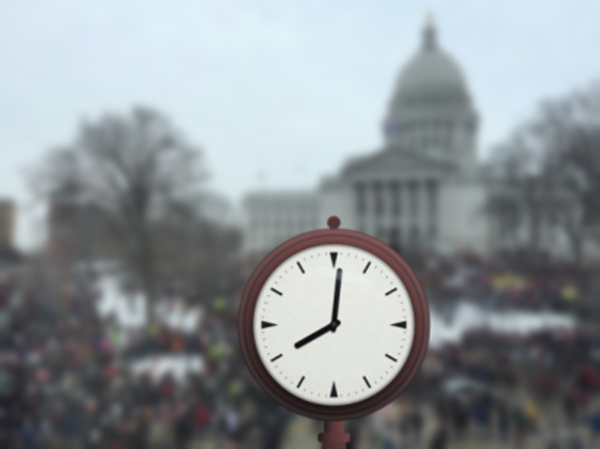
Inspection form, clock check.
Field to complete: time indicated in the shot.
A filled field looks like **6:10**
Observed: **8:01**
